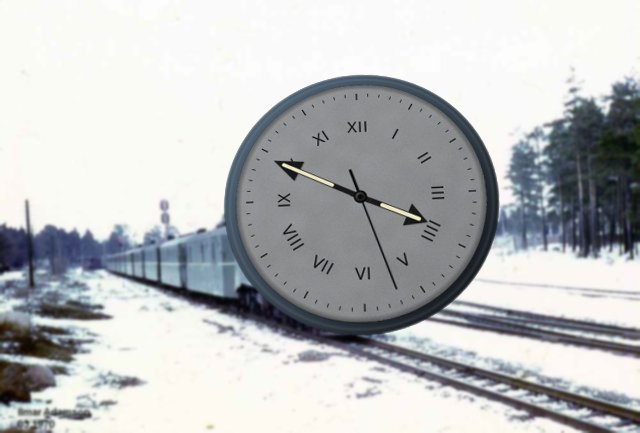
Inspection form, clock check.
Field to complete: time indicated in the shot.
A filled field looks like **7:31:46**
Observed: **3:49:27**
